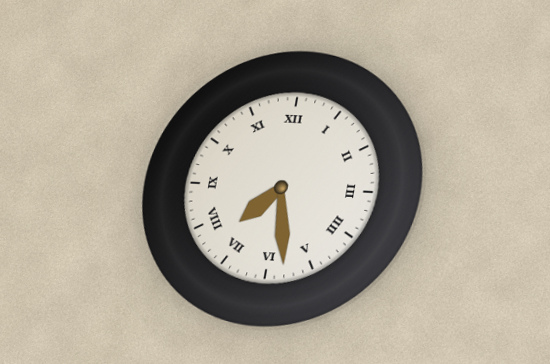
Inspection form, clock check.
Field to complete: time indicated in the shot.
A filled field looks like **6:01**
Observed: **7:28**
